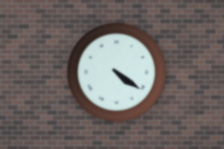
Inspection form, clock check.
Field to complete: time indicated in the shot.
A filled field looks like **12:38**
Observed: **4:21**
